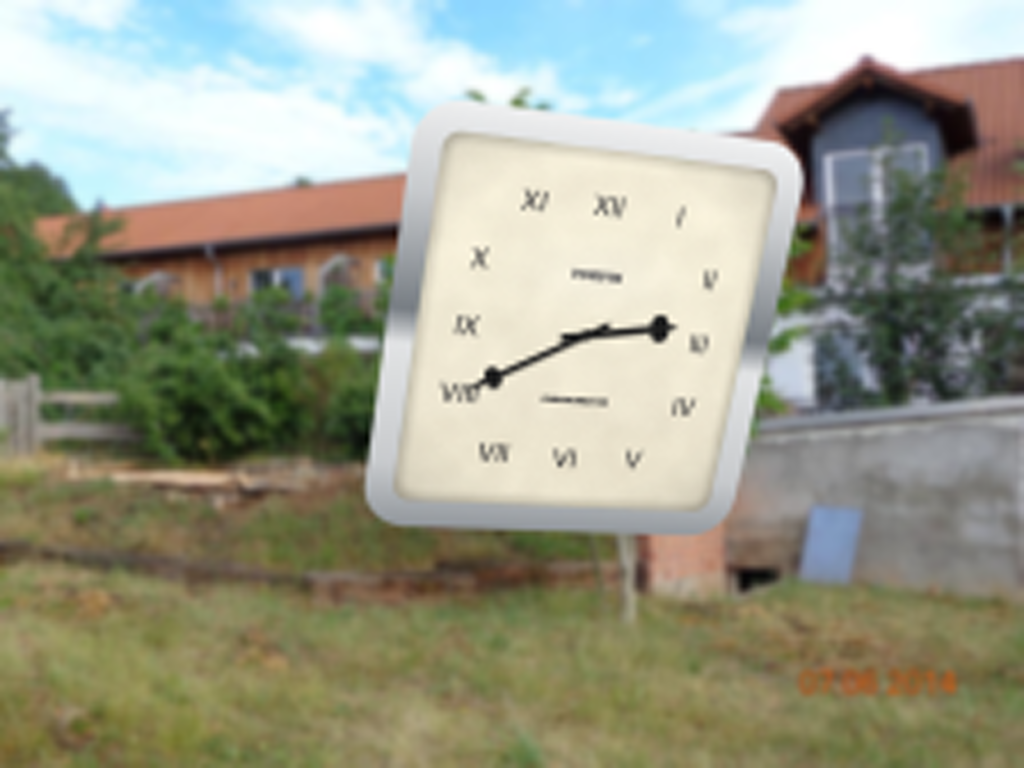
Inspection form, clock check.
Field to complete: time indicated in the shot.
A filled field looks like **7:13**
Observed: **2:40**
